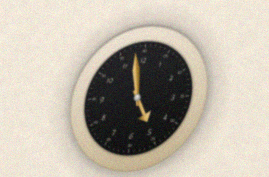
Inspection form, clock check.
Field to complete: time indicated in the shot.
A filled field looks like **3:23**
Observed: **4:58**
